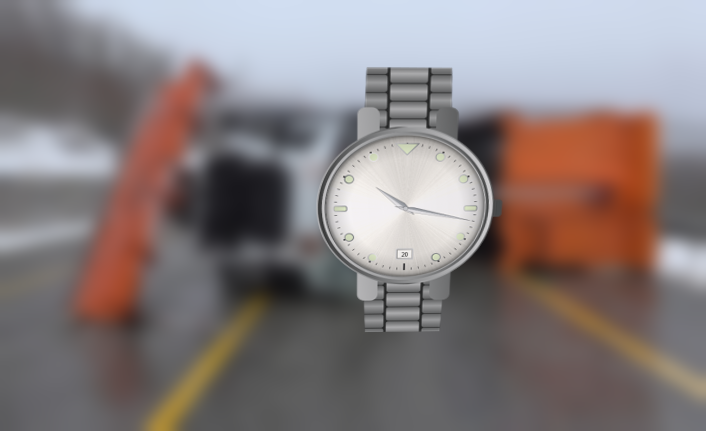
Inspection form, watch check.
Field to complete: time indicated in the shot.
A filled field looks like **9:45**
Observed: **10:17**
